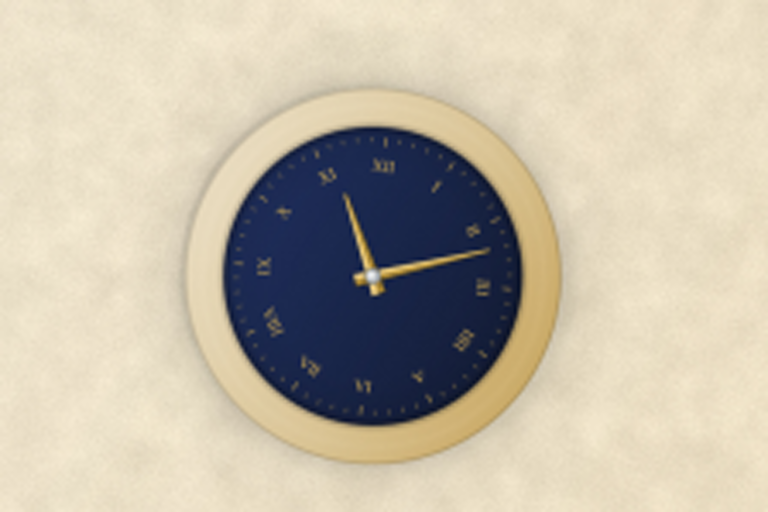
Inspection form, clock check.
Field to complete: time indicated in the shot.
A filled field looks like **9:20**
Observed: **11:12**
